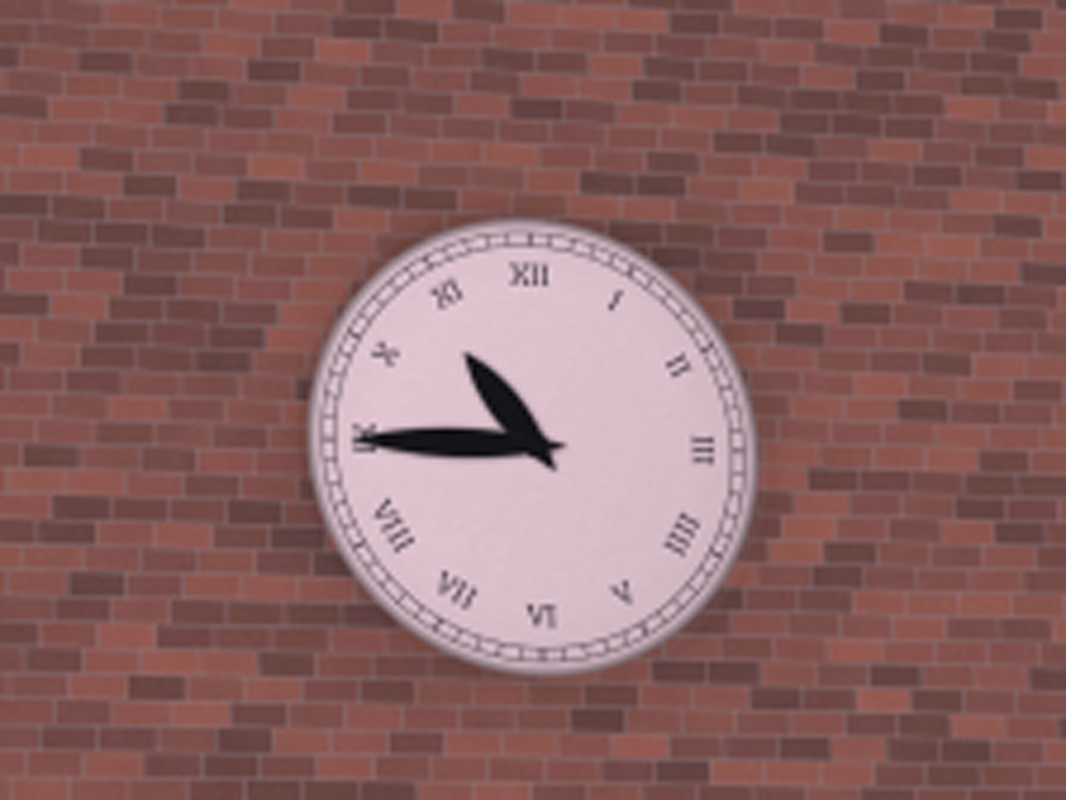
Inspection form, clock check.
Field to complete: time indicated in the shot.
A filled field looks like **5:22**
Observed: **10:45**
